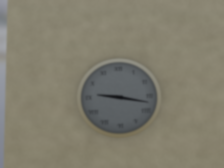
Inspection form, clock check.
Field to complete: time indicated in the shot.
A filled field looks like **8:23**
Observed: **9:17**
